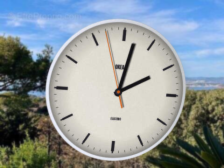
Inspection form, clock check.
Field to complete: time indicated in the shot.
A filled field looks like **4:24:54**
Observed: **2:01:57**
